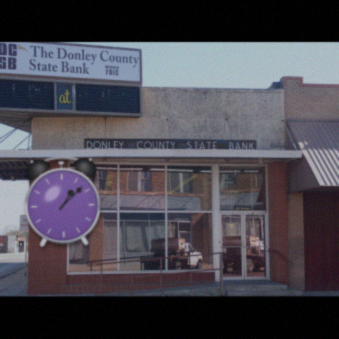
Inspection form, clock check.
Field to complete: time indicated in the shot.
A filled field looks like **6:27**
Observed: **1:08**
